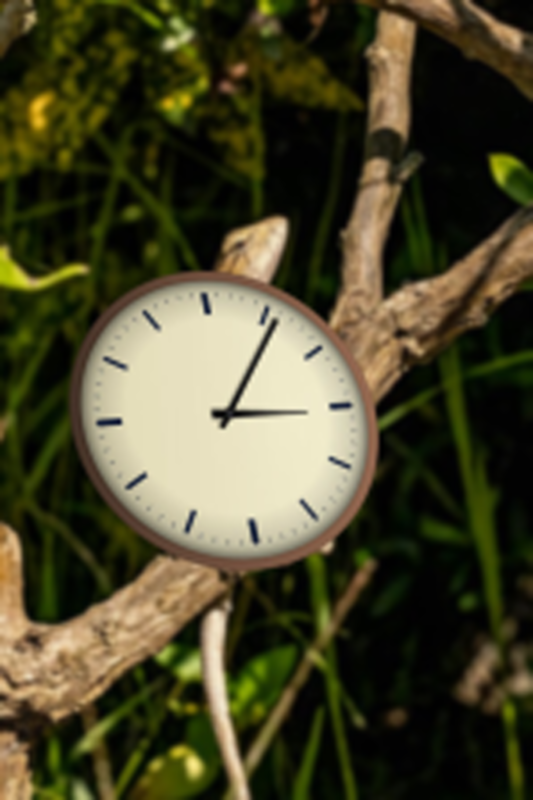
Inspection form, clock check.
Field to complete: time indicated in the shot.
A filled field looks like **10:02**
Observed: **3:06**
